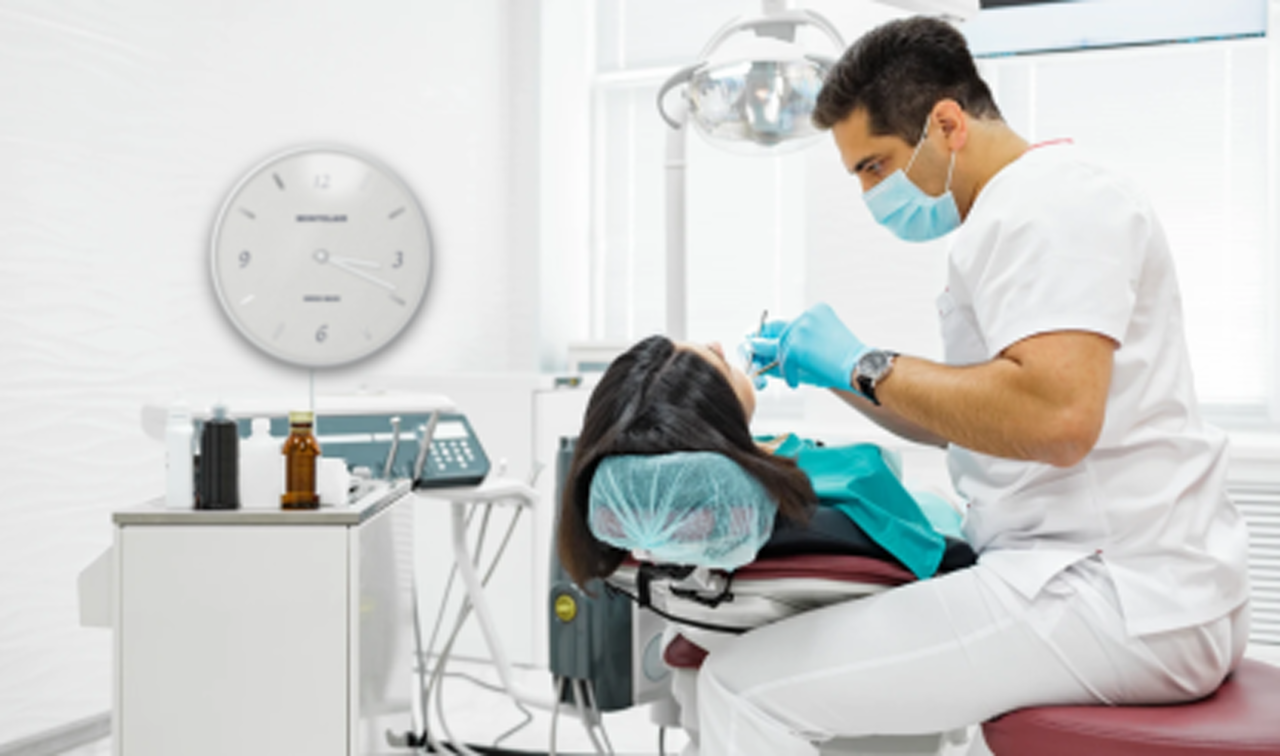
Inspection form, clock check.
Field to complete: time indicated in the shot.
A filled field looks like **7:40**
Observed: **3:19**
